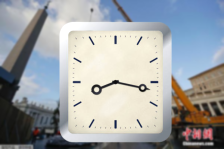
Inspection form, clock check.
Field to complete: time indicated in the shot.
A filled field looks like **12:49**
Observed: **8:17**
